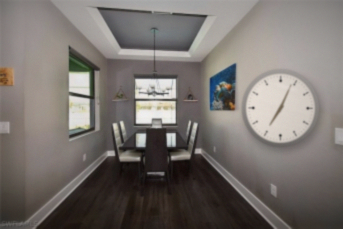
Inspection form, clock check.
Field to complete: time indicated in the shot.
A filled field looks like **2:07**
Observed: **7:04**
